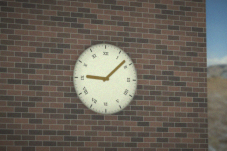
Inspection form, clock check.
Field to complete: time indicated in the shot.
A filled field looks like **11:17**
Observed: **9:08**
